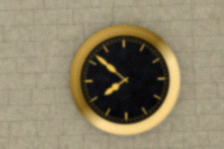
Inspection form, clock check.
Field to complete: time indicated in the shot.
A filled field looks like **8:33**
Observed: **7:52**
